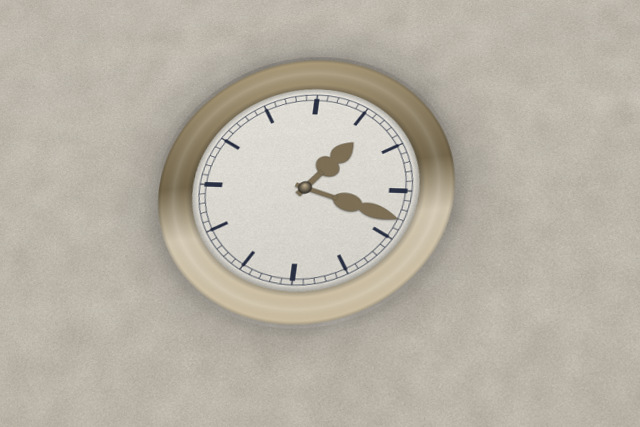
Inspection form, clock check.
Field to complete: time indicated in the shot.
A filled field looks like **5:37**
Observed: **1:18**
